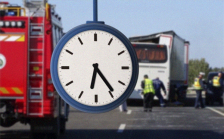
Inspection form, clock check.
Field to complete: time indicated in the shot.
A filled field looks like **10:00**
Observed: **6:24**
